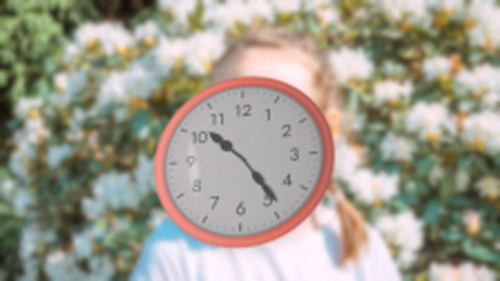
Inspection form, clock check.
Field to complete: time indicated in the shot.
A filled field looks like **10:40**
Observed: **10:24**
